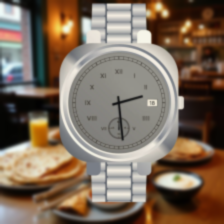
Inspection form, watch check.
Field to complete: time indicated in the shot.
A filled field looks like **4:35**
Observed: **2:29**
